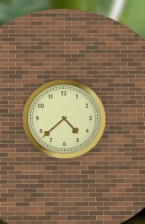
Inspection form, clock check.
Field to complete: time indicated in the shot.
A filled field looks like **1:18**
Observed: **4:38**
